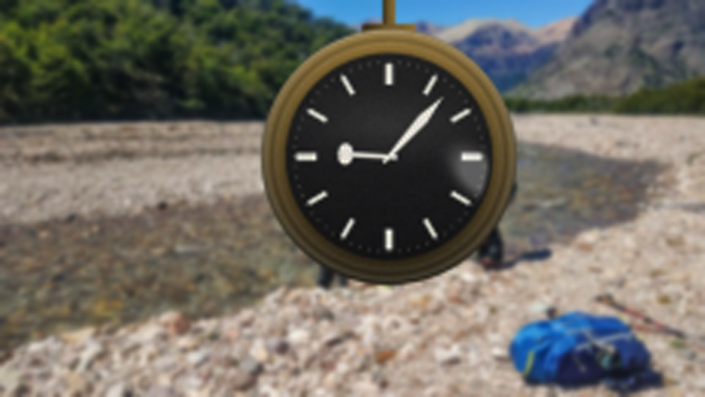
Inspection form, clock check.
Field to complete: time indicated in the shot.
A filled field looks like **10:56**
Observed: **9:07**
